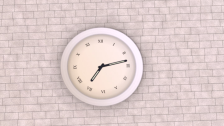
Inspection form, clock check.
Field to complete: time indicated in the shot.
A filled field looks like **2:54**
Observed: **7:13**
